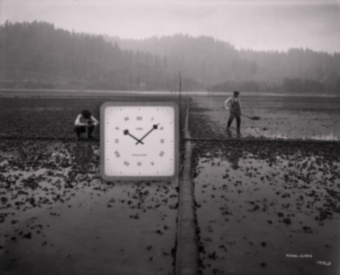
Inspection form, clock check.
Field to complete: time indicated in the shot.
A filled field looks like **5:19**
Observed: **10:08**
